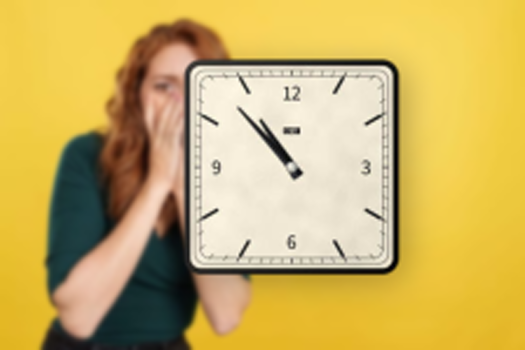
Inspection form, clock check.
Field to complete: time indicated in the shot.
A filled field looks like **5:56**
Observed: **10:53**
